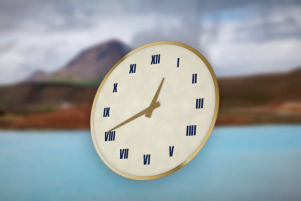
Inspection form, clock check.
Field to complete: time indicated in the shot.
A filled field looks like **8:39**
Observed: **12:41**
